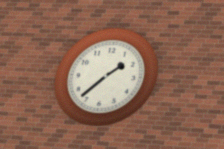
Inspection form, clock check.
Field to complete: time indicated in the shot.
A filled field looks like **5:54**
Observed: **1:37**
